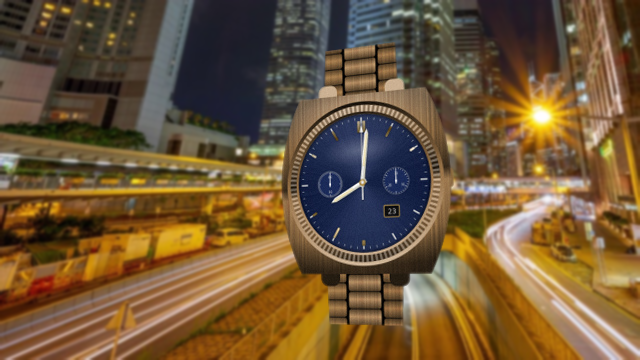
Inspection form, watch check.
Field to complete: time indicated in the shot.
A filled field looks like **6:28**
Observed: **8:01**
